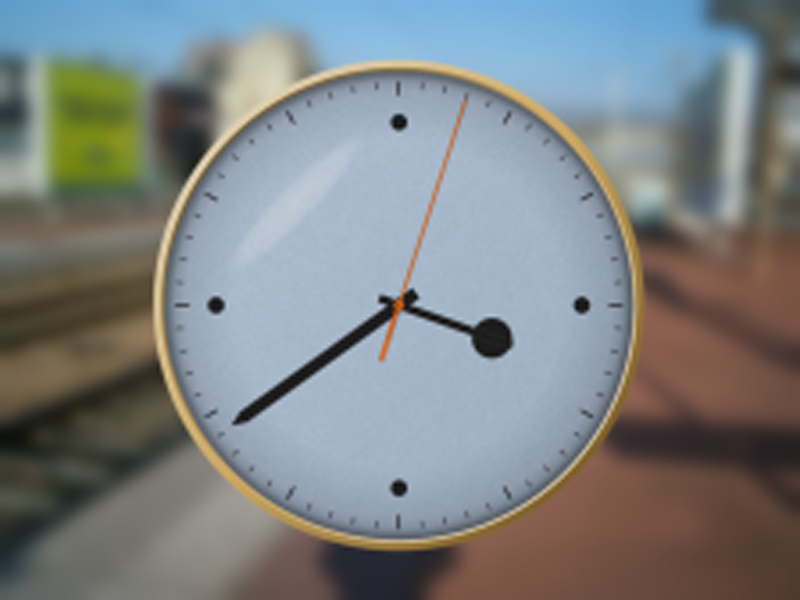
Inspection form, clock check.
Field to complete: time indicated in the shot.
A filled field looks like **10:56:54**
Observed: **3:39:03**
